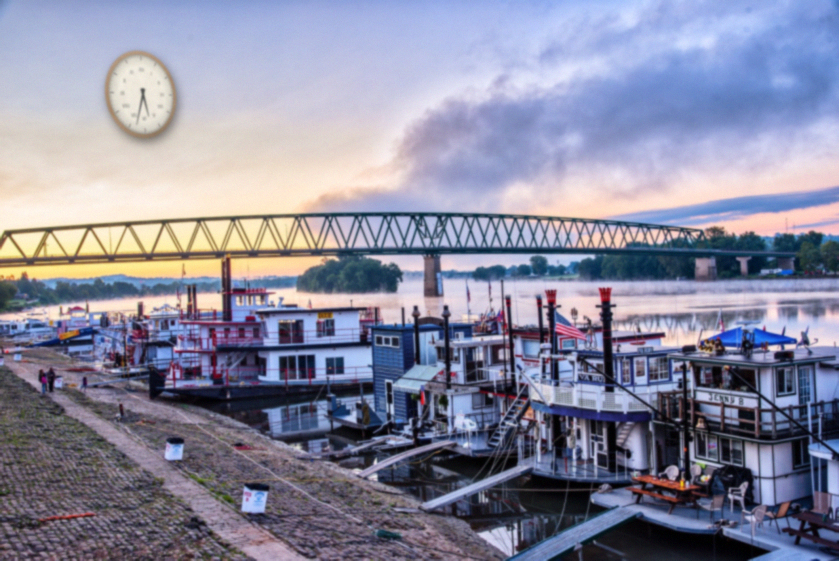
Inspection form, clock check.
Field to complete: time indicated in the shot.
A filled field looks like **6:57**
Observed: **5:33**
